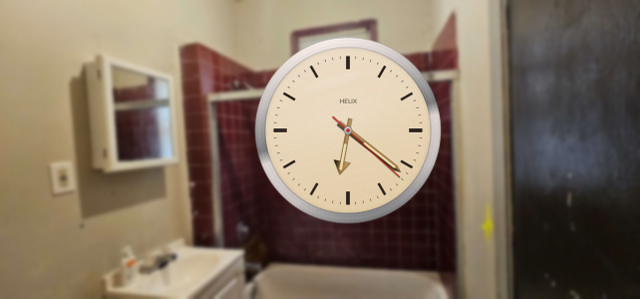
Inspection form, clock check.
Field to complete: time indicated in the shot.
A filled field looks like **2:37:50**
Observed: **6:21:22**
